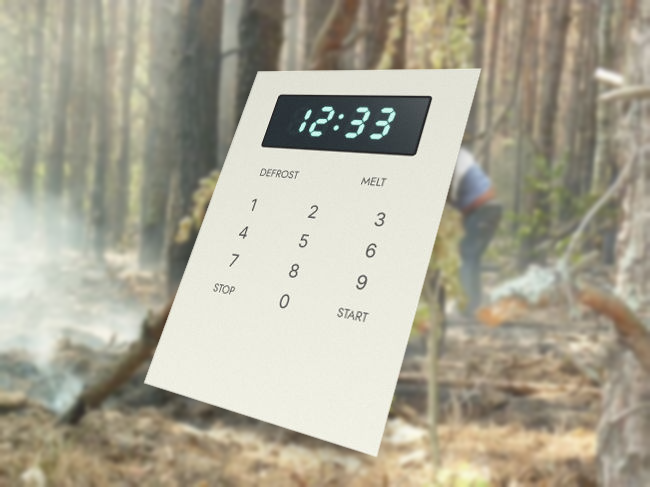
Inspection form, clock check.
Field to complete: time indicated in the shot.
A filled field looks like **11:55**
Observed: **12:33**
